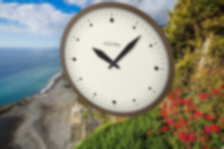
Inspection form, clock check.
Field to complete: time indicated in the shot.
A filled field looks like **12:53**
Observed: **10:07**
